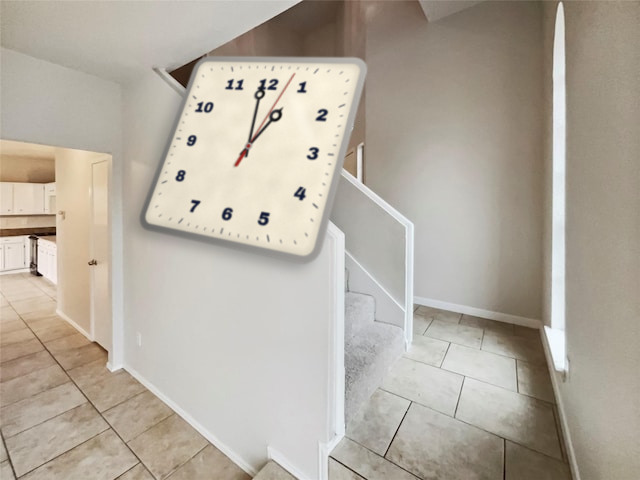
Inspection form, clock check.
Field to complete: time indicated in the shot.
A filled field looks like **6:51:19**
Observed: **12:59:03**
